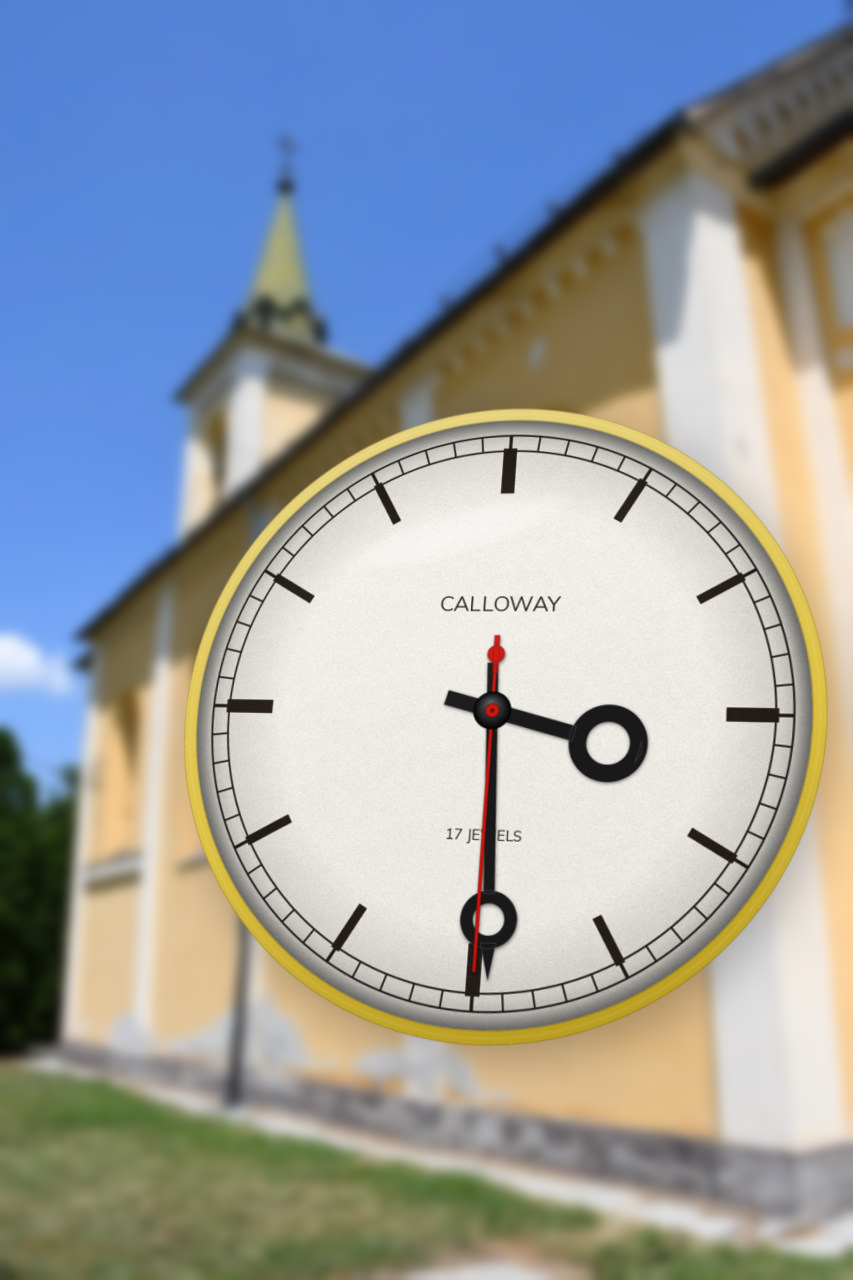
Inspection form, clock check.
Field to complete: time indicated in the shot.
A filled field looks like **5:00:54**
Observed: **3:29:30**
